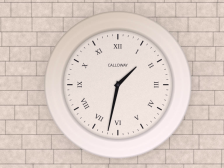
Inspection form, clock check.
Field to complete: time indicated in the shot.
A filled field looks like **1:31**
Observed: **1:32**
